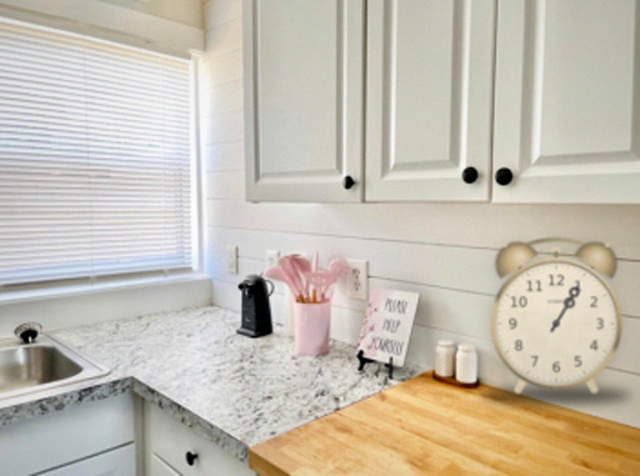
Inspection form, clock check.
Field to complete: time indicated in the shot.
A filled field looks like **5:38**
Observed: **1:05**
